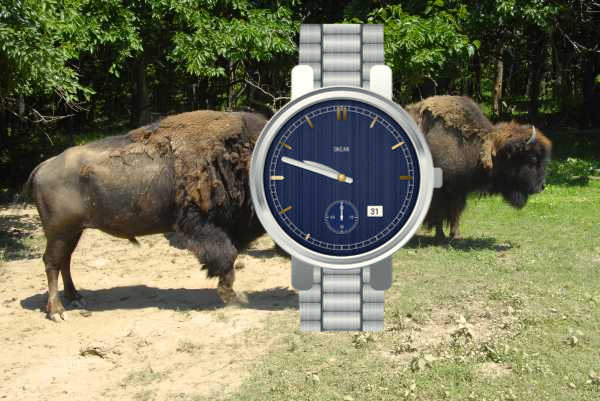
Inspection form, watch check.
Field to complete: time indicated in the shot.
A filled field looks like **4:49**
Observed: **9:48**
